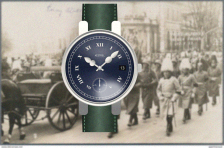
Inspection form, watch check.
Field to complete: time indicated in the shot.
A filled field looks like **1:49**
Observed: **10:08**
